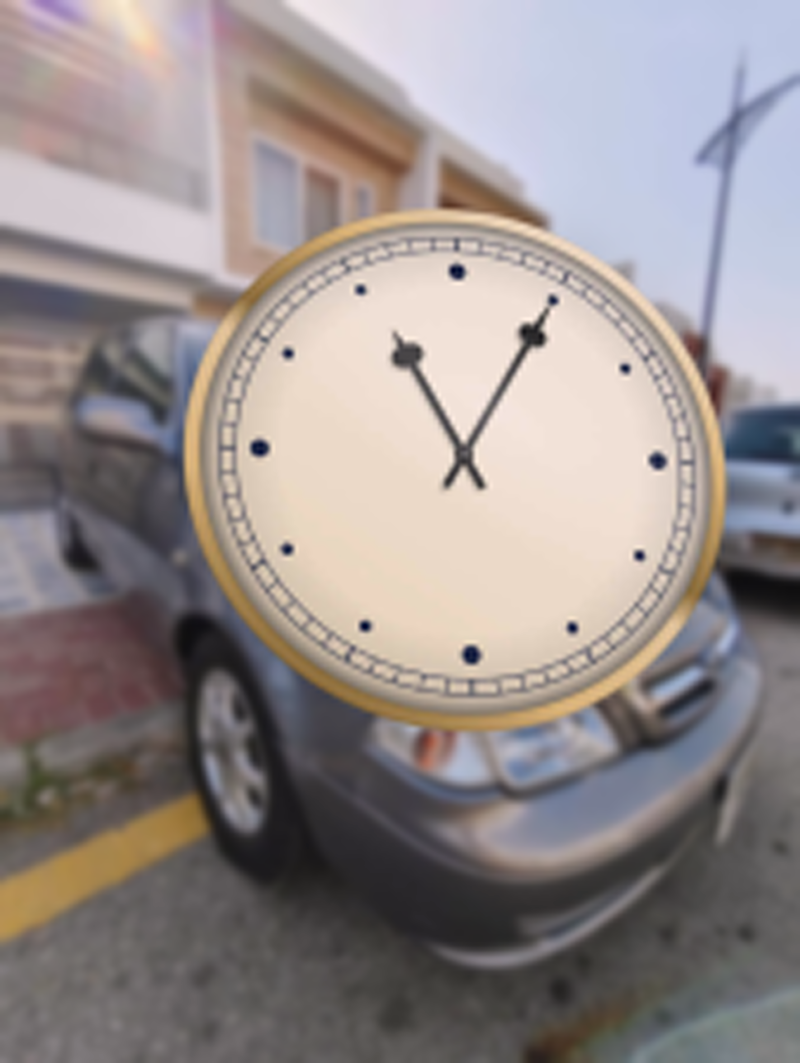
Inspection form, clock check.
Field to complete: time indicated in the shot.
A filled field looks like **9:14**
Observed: **11:05**
